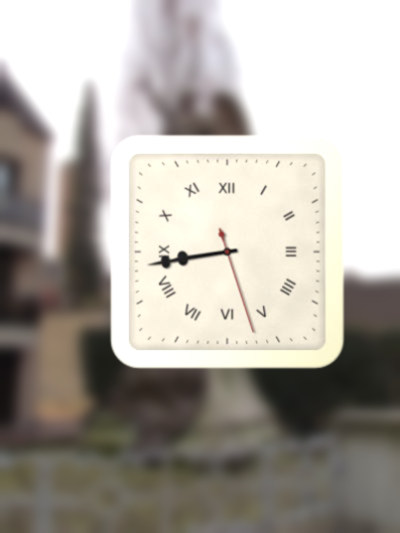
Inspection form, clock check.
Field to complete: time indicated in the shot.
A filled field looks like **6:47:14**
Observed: **8:43:27**
